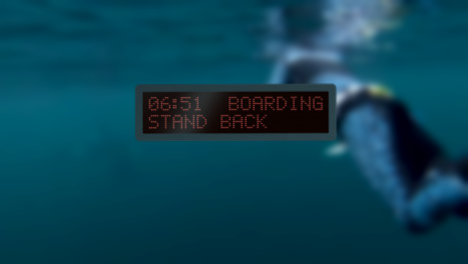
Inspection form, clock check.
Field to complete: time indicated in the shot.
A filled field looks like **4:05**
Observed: **6:51**
